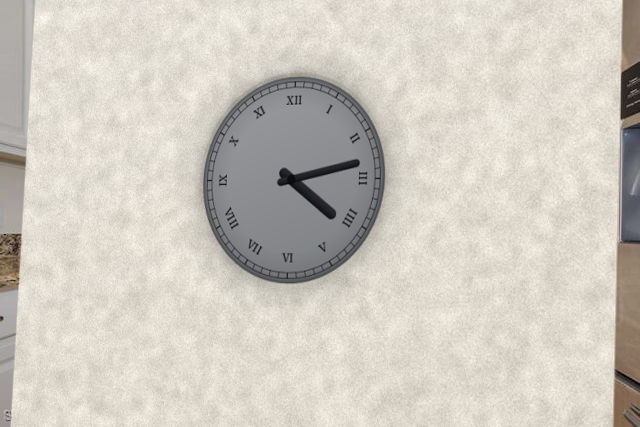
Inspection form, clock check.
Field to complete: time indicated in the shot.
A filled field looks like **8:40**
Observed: **4:13**
